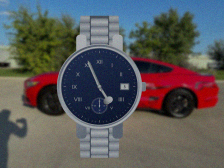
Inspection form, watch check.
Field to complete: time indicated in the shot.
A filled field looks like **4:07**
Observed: **4:56**
